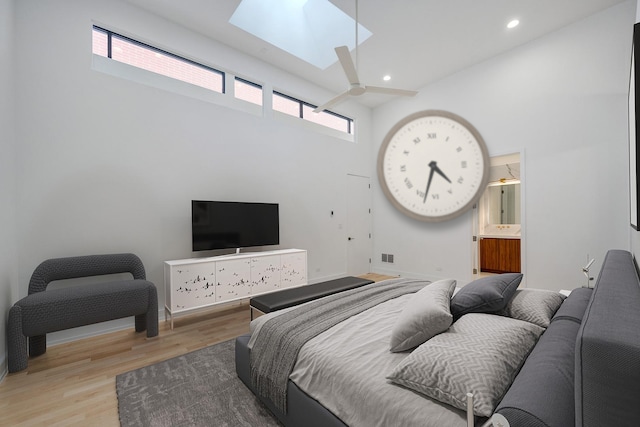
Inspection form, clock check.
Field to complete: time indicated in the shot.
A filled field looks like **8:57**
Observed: **4:33**
